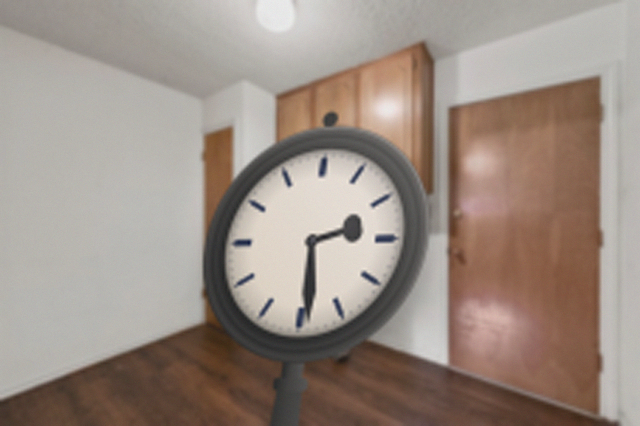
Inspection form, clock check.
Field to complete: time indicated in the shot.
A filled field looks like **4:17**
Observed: **2:29**
